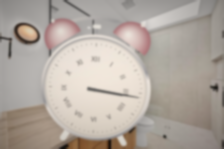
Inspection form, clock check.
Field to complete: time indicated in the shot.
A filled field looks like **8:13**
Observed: **3:16**
